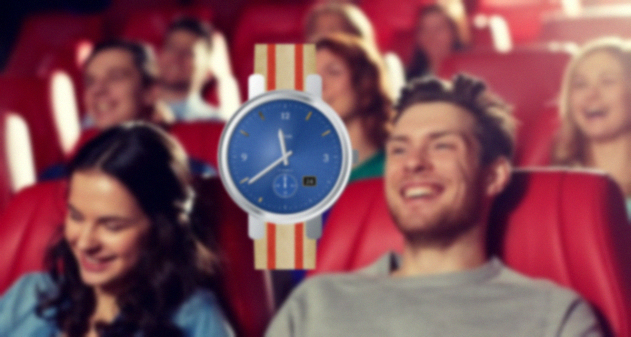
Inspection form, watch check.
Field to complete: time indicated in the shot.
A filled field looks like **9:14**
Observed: **11:39**
